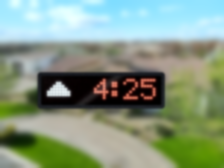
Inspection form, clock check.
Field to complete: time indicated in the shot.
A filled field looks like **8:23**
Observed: **4:25**
